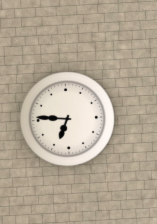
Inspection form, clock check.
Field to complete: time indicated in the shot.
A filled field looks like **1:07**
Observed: **6:46**
